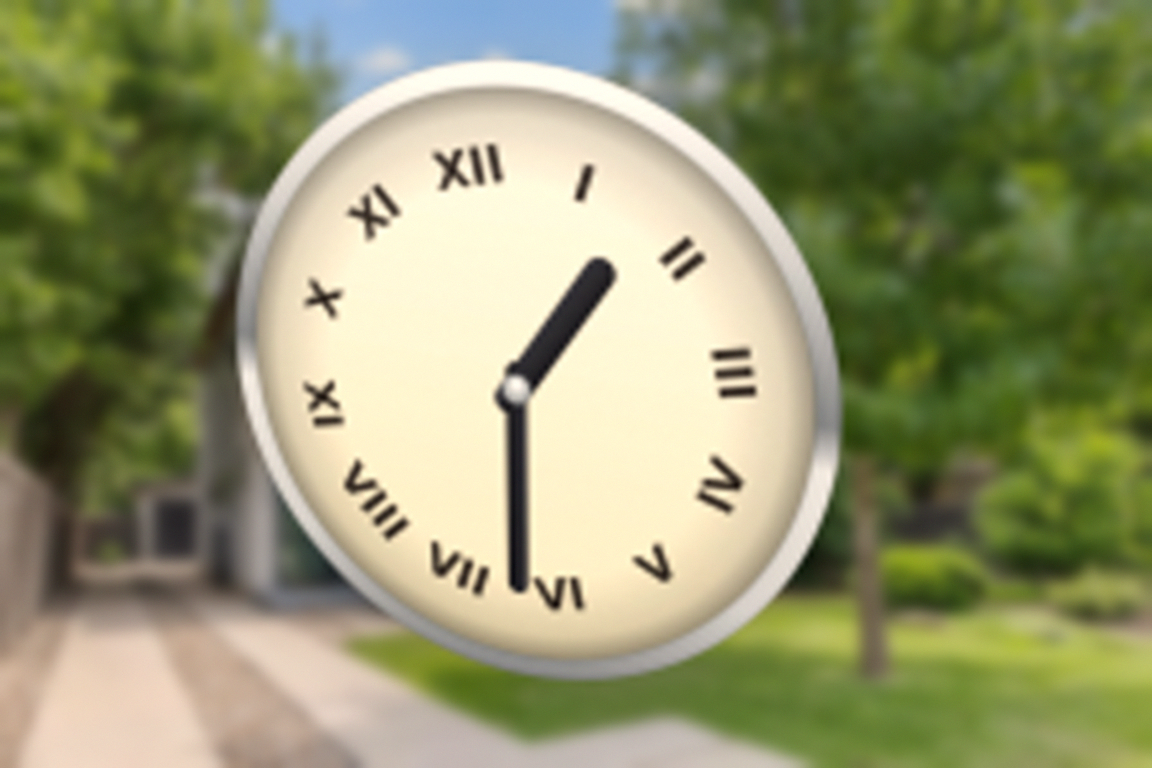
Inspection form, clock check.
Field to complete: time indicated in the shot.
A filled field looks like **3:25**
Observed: **1:32**
